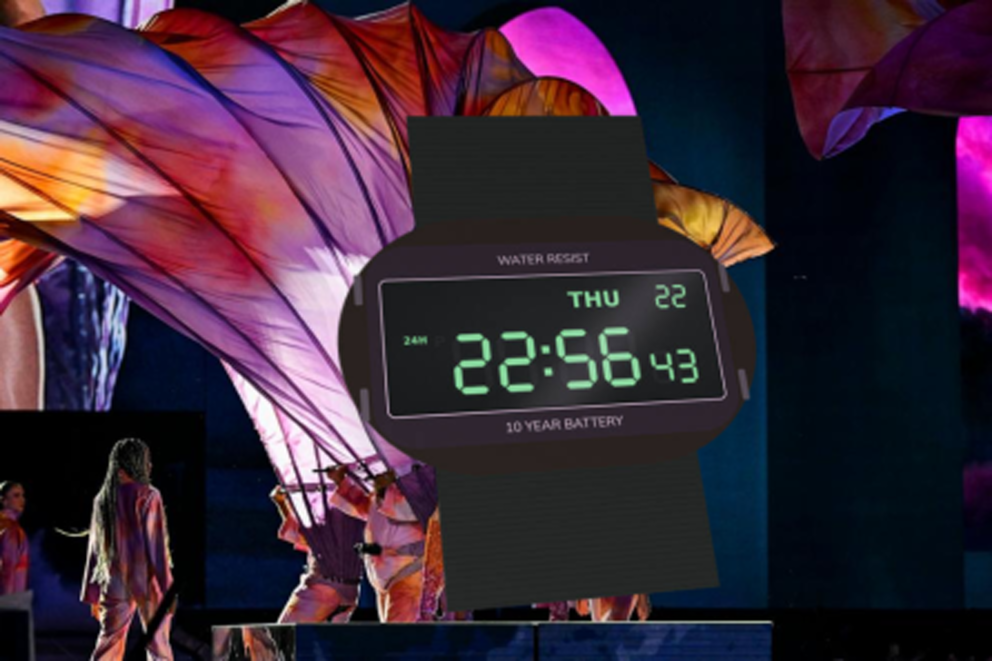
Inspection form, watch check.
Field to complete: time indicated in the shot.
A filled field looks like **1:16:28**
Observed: **22:56:43**
